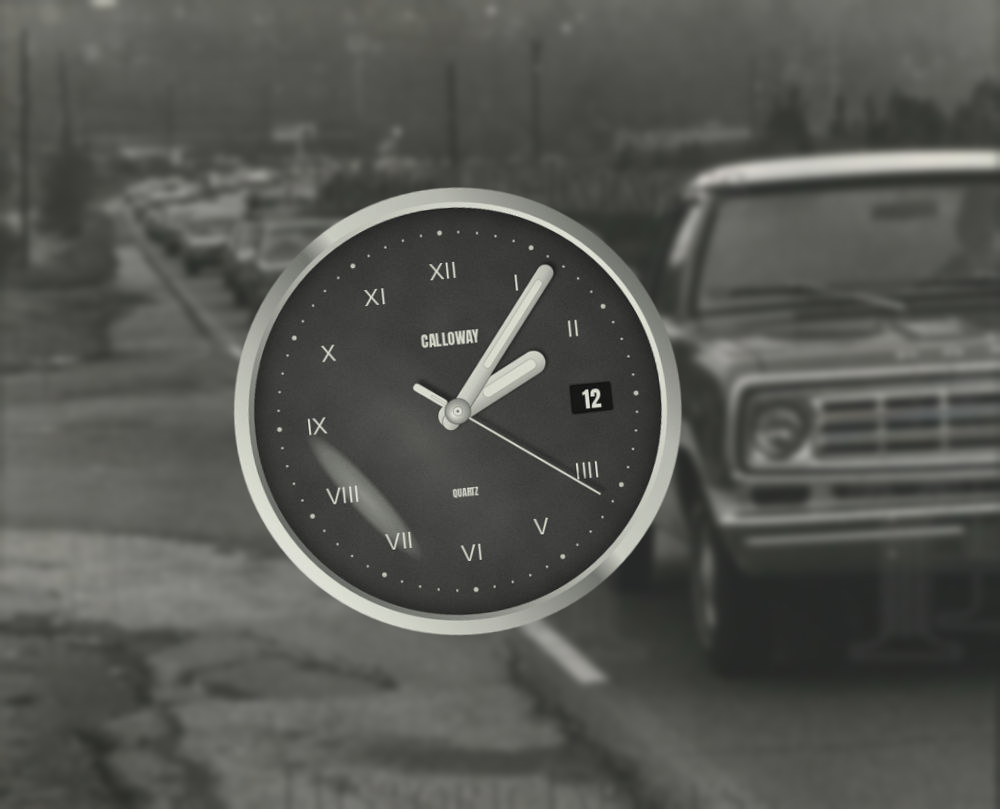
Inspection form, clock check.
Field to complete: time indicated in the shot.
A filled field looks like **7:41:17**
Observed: **2:06:21**
